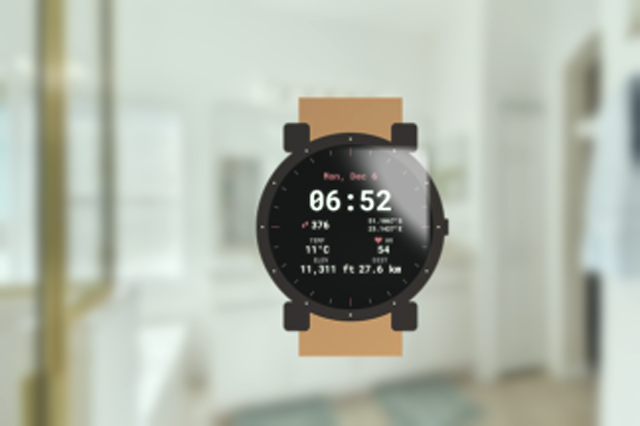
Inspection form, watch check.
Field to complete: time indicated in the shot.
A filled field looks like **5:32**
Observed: **6:52**
